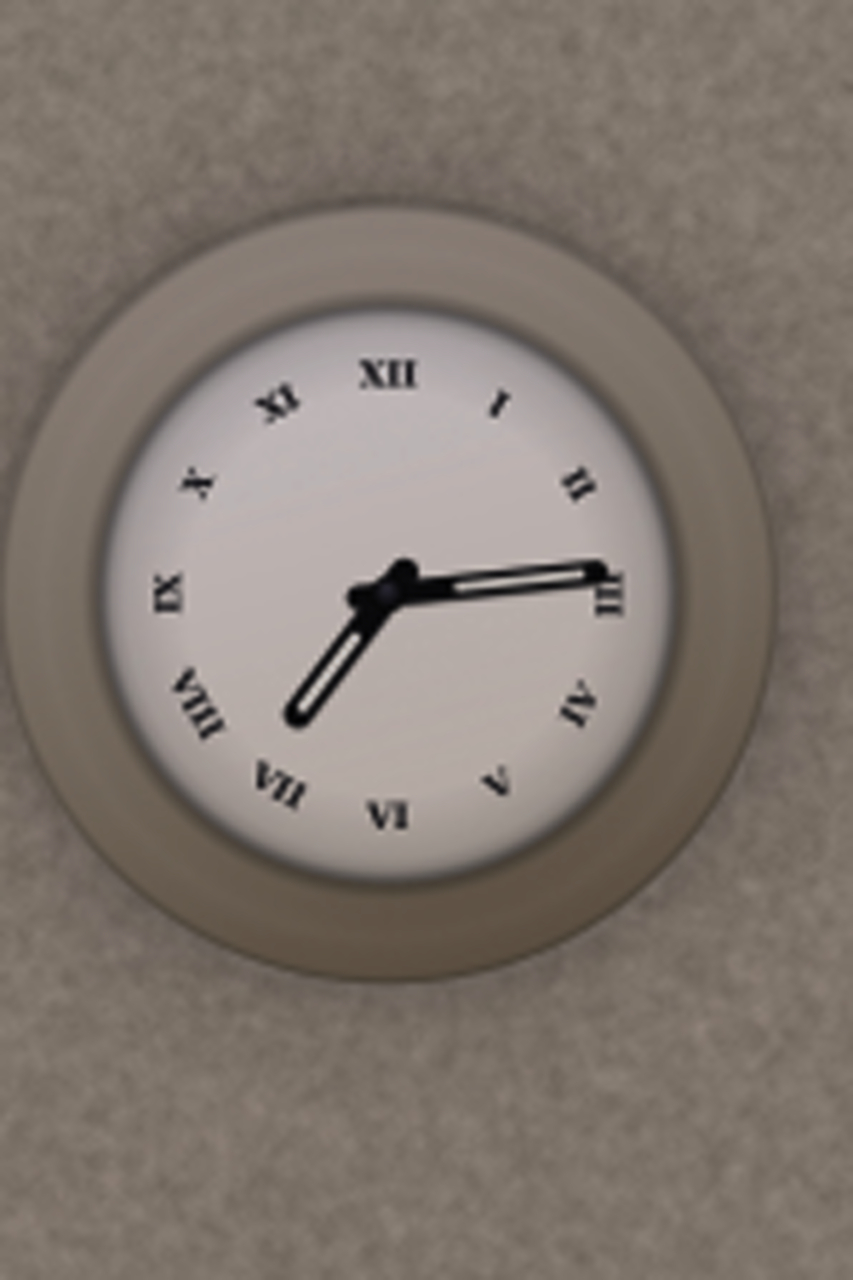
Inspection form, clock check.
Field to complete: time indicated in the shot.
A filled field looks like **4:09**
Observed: **7:14**
